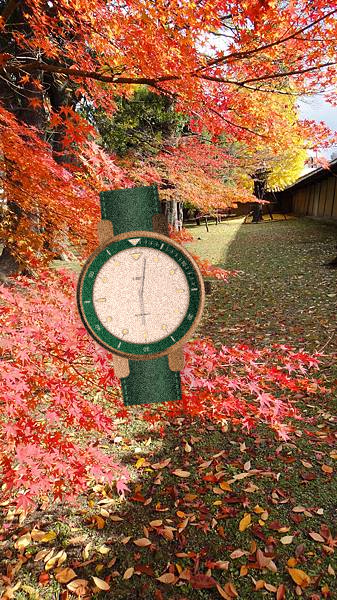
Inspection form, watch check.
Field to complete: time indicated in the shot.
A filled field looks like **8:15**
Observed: **6:02**
